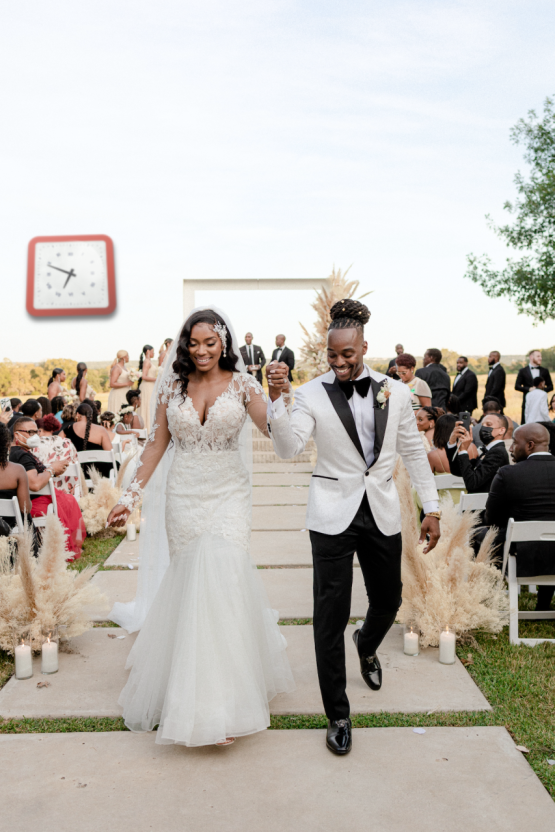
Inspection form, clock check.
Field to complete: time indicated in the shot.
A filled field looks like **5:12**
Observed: **6:49**
